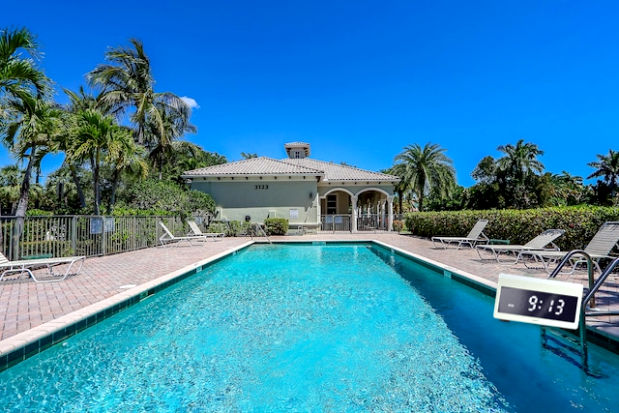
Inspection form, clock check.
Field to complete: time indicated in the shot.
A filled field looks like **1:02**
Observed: **9:13**
